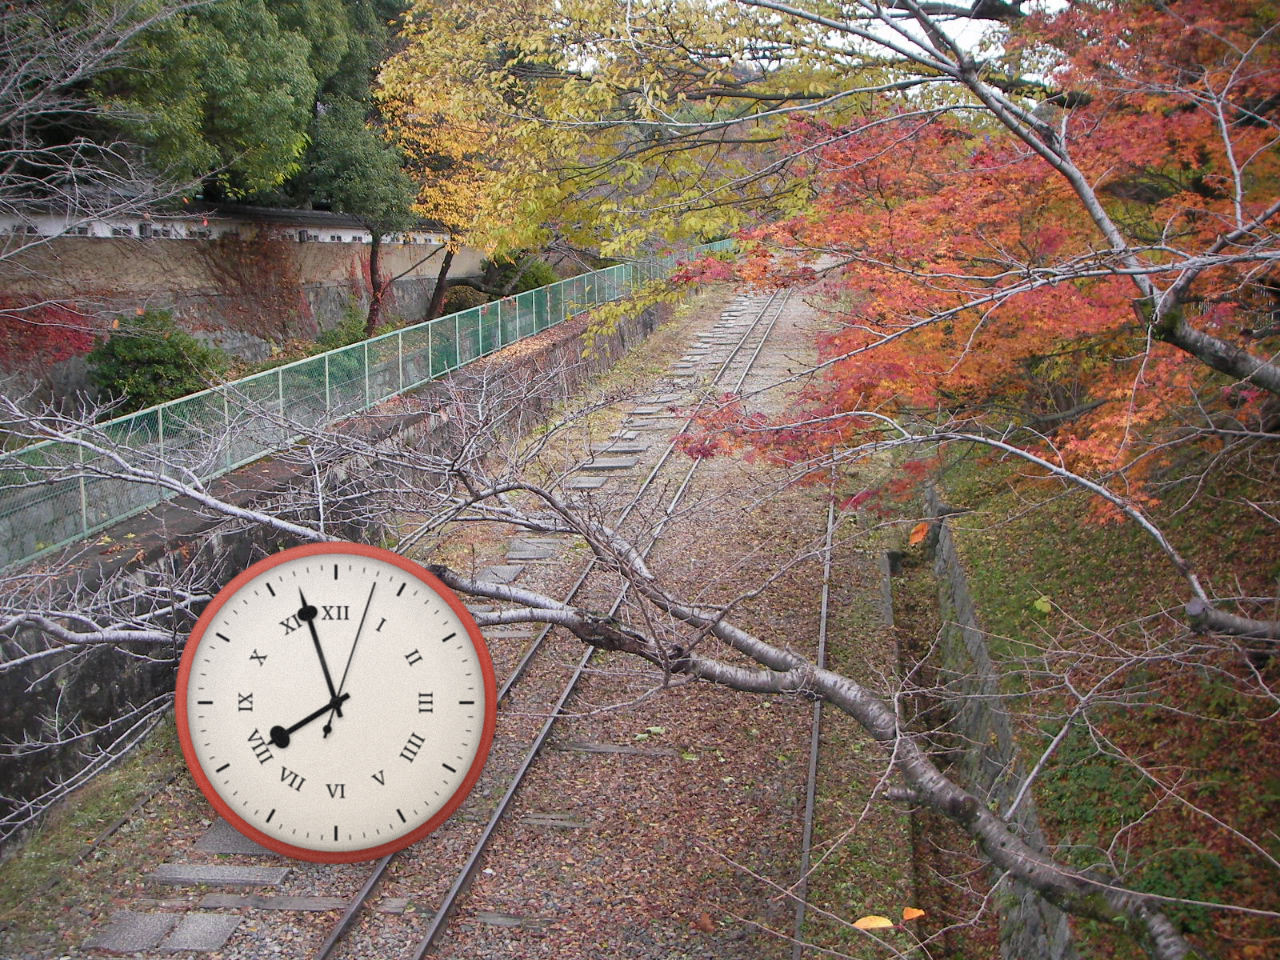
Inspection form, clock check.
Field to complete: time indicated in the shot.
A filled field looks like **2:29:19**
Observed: **7:57:03**
